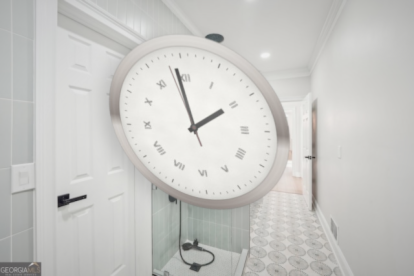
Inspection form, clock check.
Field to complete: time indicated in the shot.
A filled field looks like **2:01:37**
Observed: **1:58:58**
